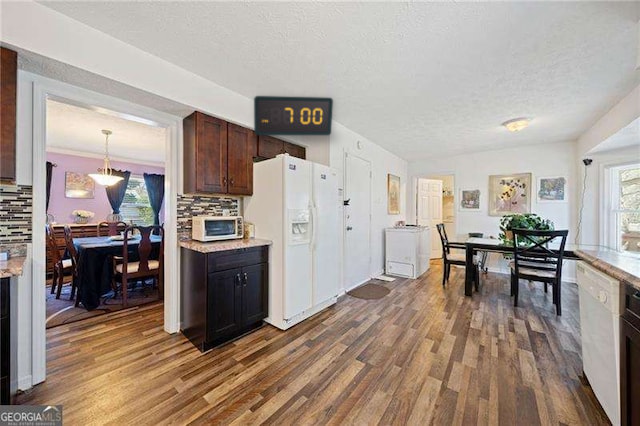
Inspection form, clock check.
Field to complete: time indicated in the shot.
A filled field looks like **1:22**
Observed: **7:00**
